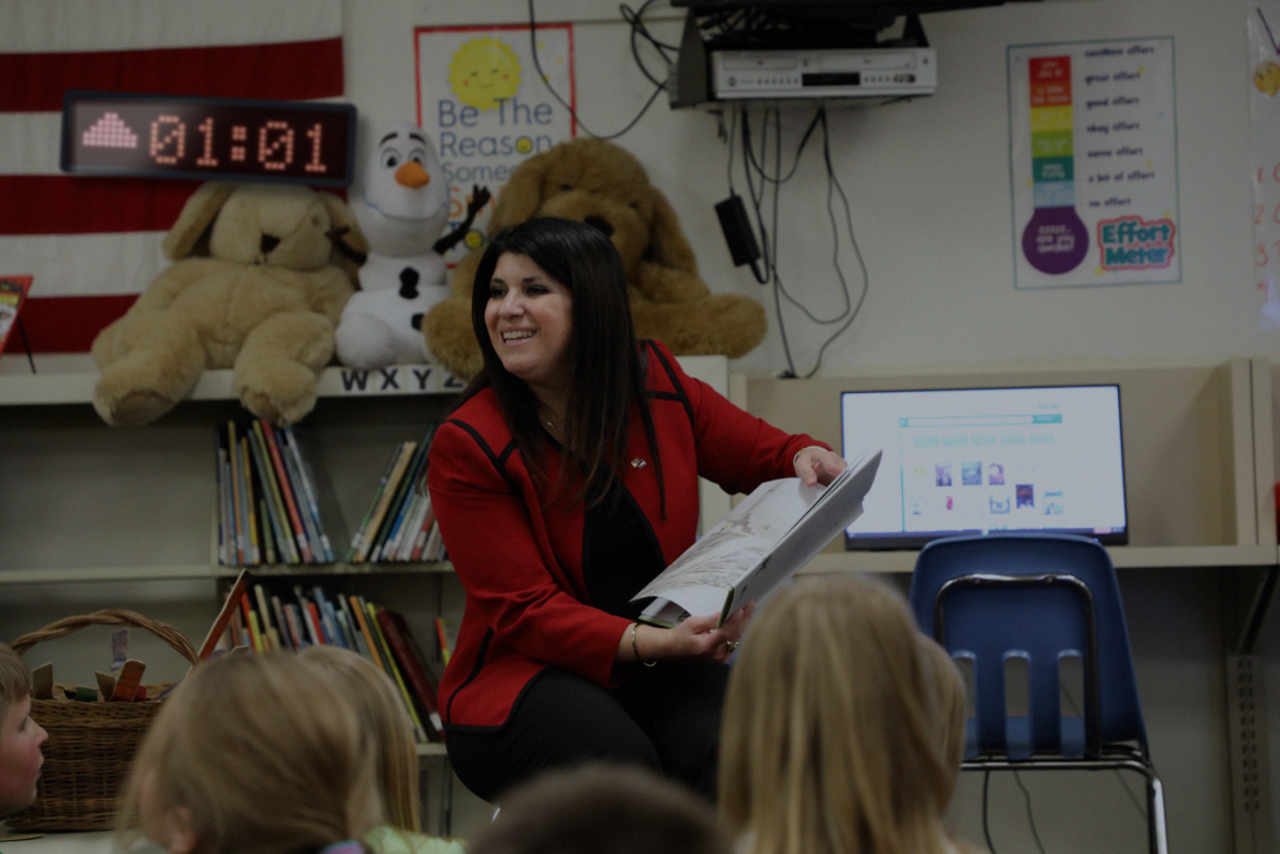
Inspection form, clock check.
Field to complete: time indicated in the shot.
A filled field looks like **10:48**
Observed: **1:01**
